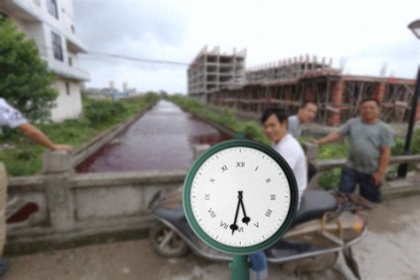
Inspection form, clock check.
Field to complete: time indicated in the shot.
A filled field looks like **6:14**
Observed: **5:32**
